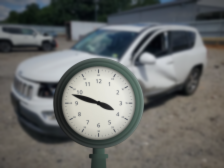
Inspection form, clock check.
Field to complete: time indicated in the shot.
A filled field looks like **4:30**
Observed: **3:48**
